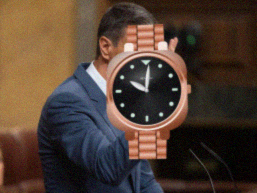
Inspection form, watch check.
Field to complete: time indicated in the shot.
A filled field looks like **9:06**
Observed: **10:01**
